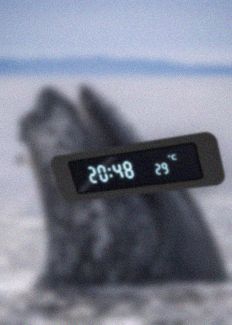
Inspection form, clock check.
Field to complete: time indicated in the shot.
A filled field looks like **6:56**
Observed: **20:48**
